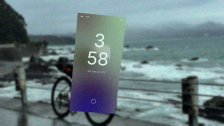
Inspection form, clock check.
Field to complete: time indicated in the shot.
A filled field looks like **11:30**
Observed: **3:58**
